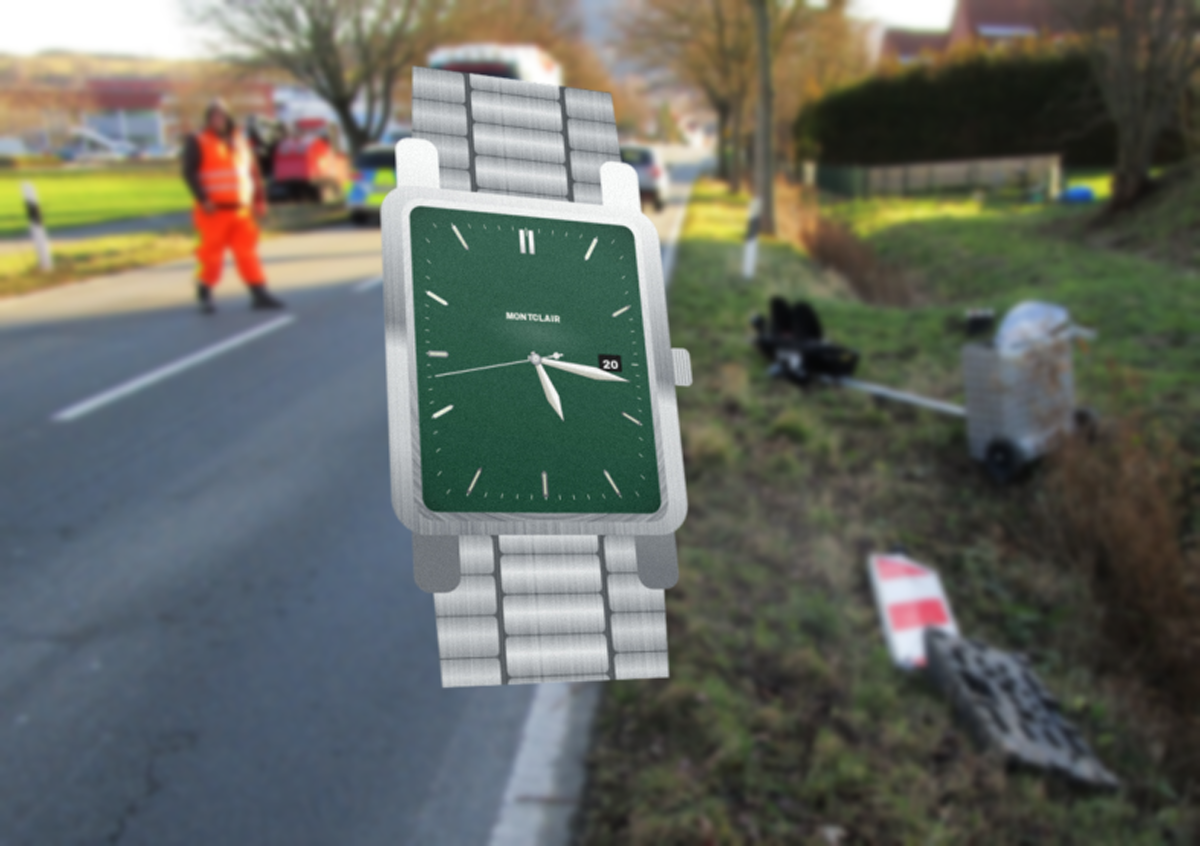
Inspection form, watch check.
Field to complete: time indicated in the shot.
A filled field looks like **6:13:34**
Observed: **5:16:43**
